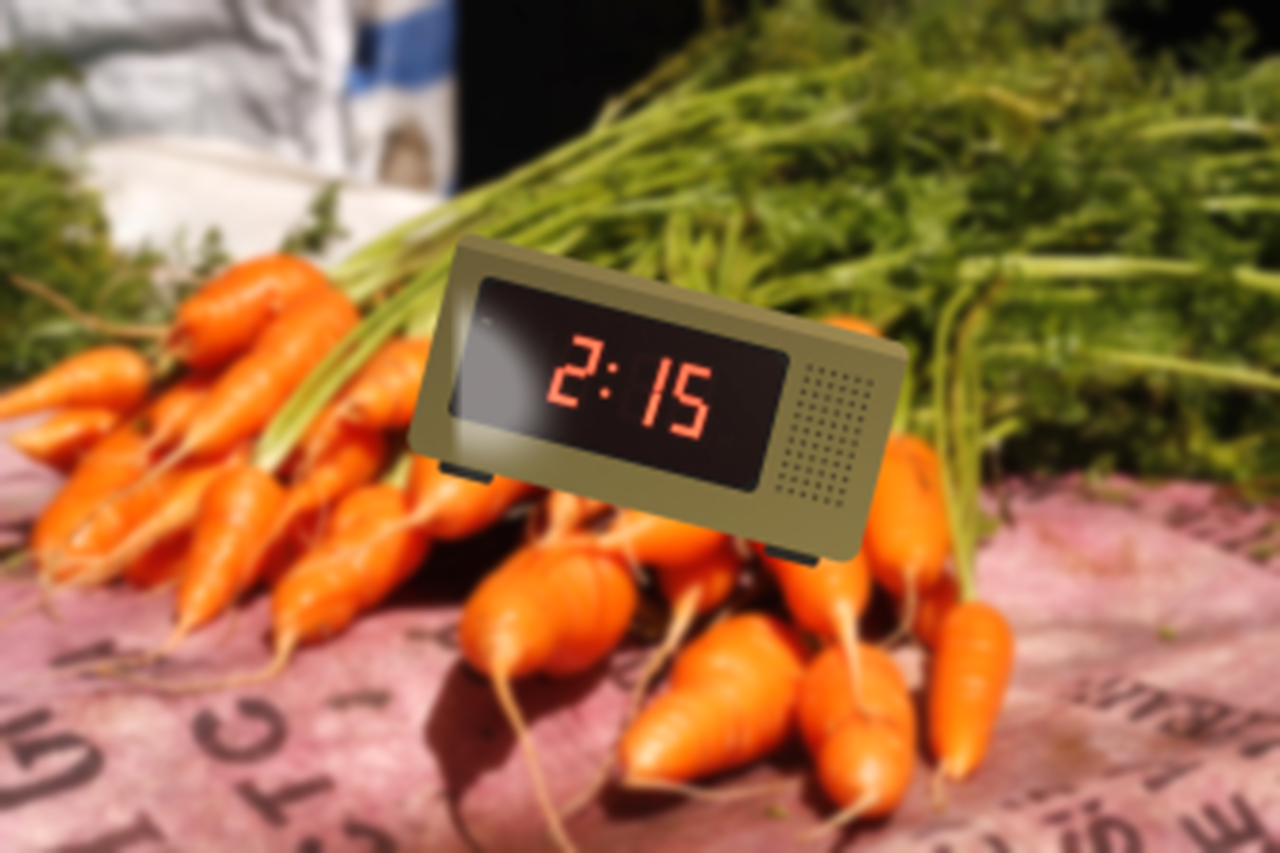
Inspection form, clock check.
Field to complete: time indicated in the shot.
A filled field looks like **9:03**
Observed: **2:15**
